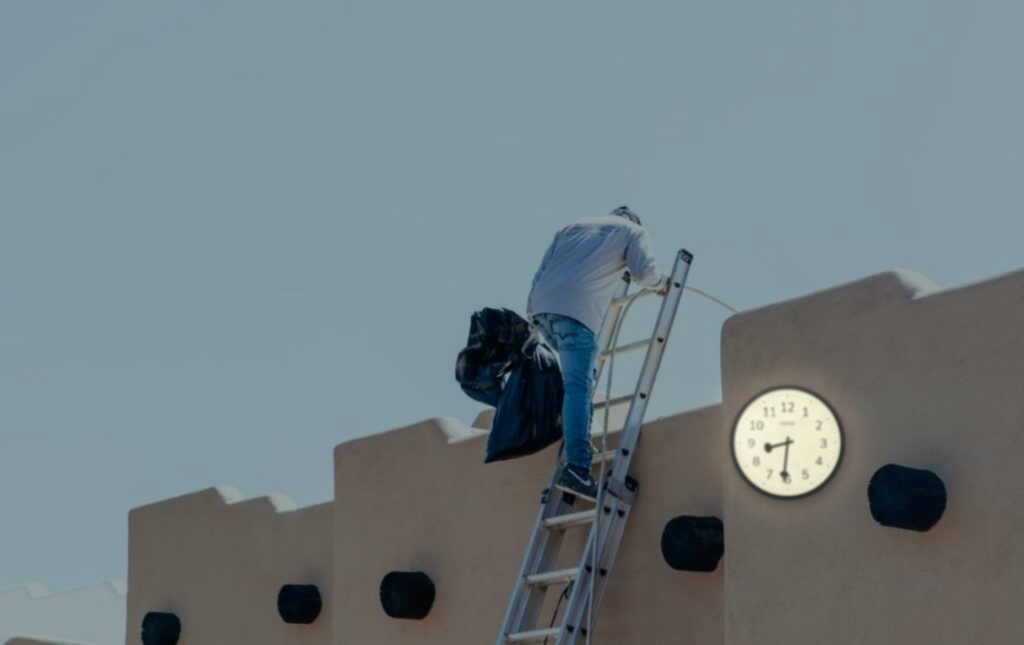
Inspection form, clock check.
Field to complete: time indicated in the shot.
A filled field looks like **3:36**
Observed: **8:31**
